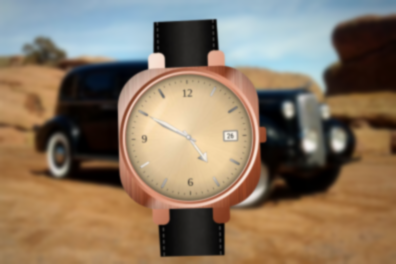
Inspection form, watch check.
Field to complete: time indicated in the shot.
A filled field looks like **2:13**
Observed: **4:50**
